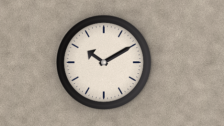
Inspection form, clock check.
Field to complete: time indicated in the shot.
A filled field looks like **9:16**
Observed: **10:10**
